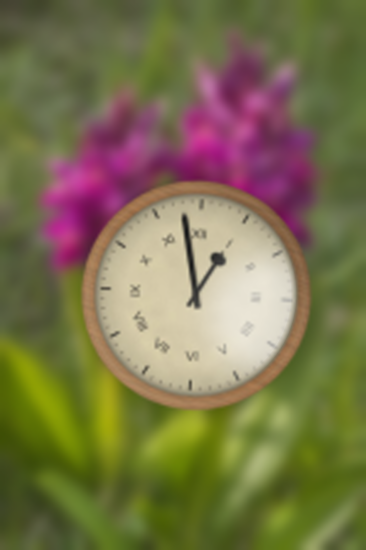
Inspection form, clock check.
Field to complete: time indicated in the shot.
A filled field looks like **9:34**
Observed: **12:58**
